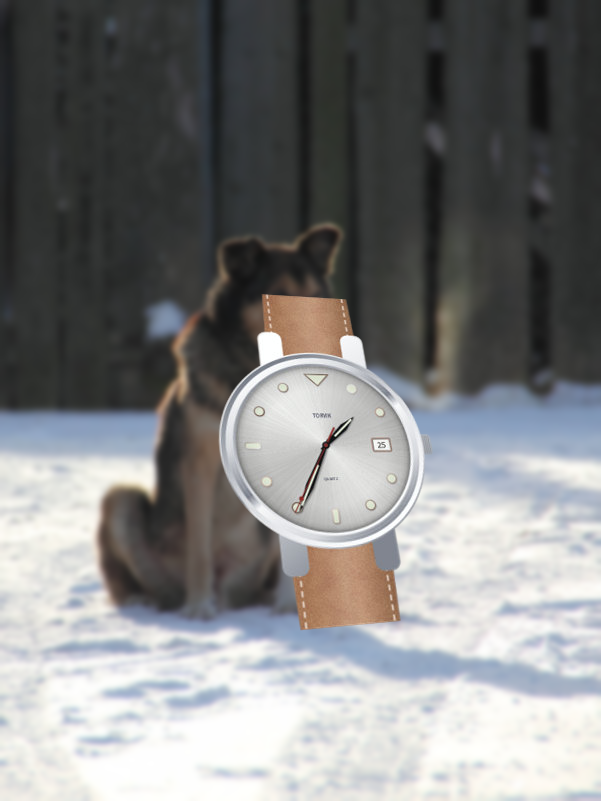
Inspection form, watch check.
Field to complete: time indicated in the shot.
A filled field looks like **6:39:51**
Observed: **1:34:35**
